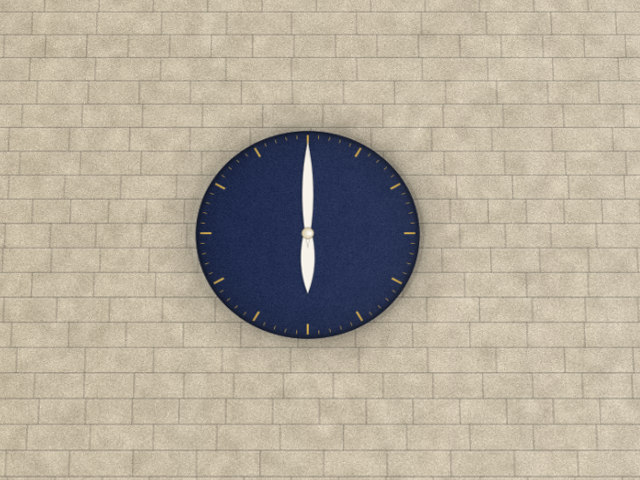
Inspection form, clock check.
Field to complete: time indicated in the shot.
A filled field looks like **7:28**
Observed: **6:00**
